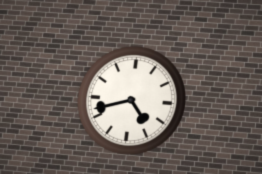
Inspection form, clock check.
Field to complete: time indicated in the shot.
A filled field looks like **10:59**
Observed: **4:42**
